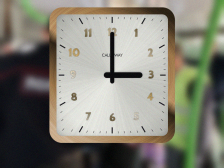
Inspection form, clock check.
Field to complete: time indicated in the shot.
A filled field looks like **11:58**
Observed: **3:00**
